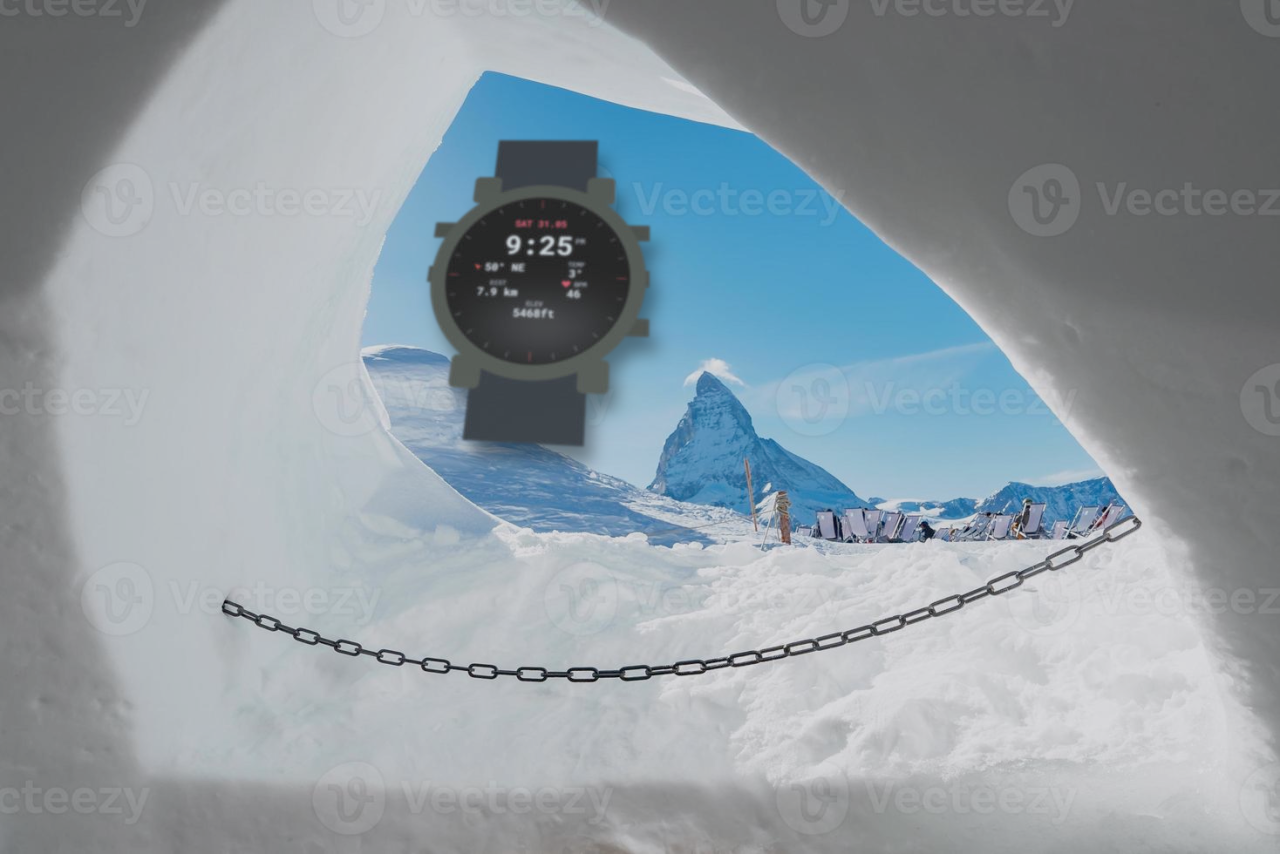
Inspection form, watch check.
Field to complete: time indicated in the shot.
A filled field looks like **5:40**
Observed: **9:25**
